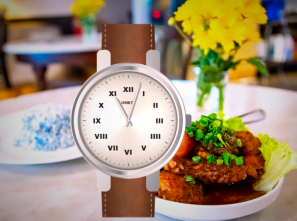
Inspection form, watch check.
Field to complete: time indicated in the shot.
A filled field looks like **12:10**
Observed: **11:03**
